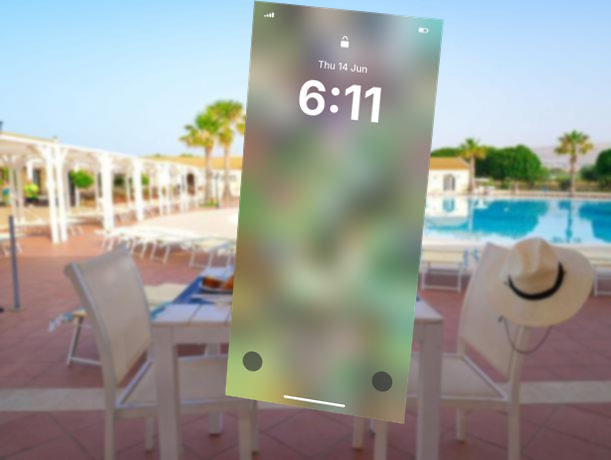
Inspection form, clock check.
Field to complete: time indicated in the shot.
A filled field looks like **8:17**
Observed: **6:11**
